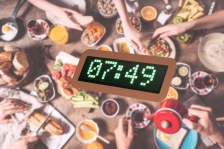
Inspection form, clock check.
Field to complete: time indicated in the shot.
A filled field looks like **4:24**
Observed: **7:49**
